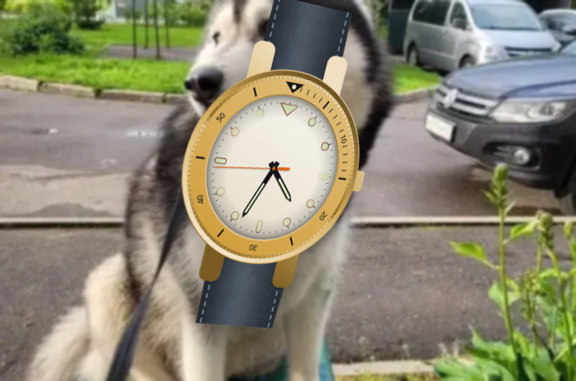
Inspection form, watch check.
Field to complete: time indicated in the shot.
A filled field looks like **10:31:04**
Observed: **4:33:44**
